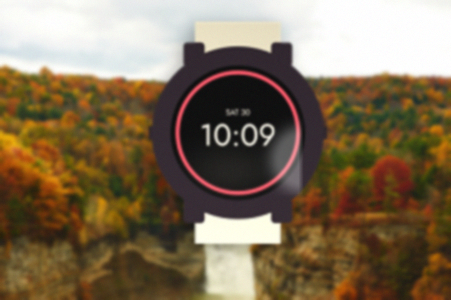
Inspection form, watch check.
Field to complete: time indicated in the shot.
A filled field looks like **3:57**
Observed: **10:09**
